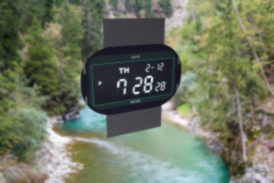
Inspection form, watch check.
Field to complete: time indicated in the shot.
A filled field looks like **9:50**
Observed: **7:28**
